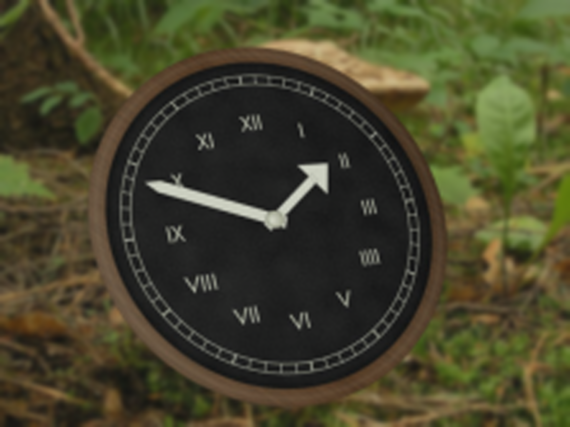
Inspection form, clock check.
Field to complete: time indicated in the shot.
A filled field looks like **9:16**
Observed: **1:49**
